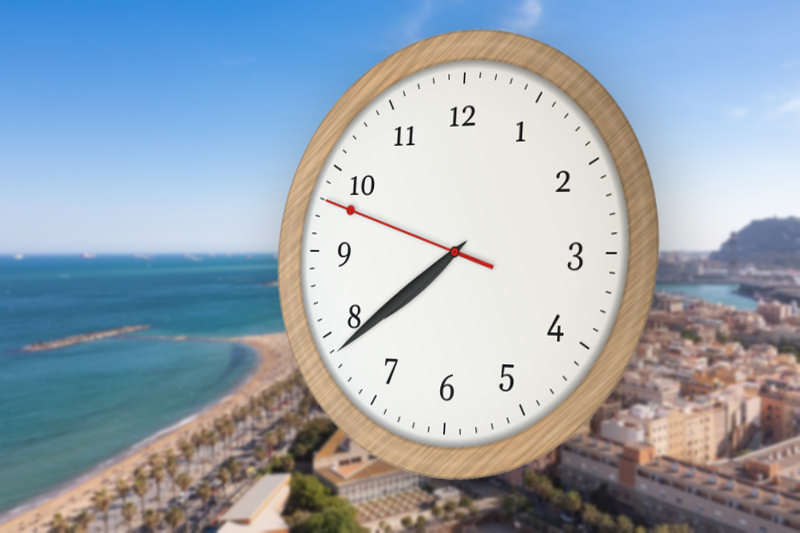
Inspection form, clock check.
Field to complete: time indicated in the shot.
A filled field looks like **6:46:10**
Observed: **7:38:48**
